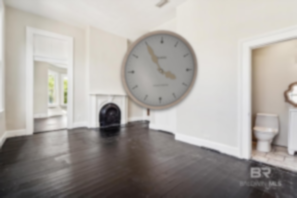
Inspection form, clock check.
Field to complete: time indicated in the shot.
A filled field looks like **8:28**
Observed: **3:55**
